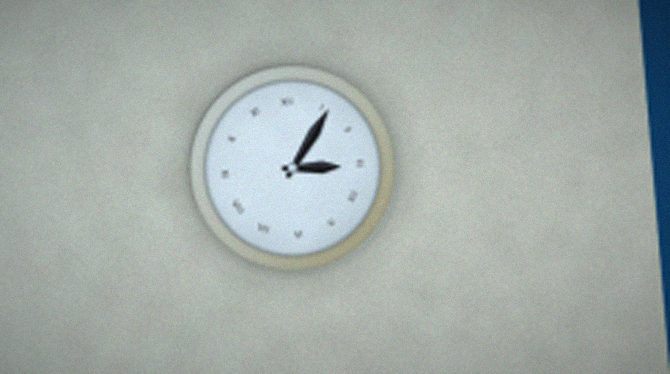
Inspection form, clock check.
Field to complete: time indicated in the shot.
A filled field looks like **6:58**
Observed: **3:06**
